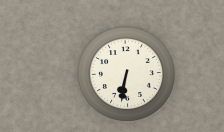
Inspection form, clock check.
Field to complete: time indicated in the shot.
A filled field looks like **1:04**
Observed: **6:32**
